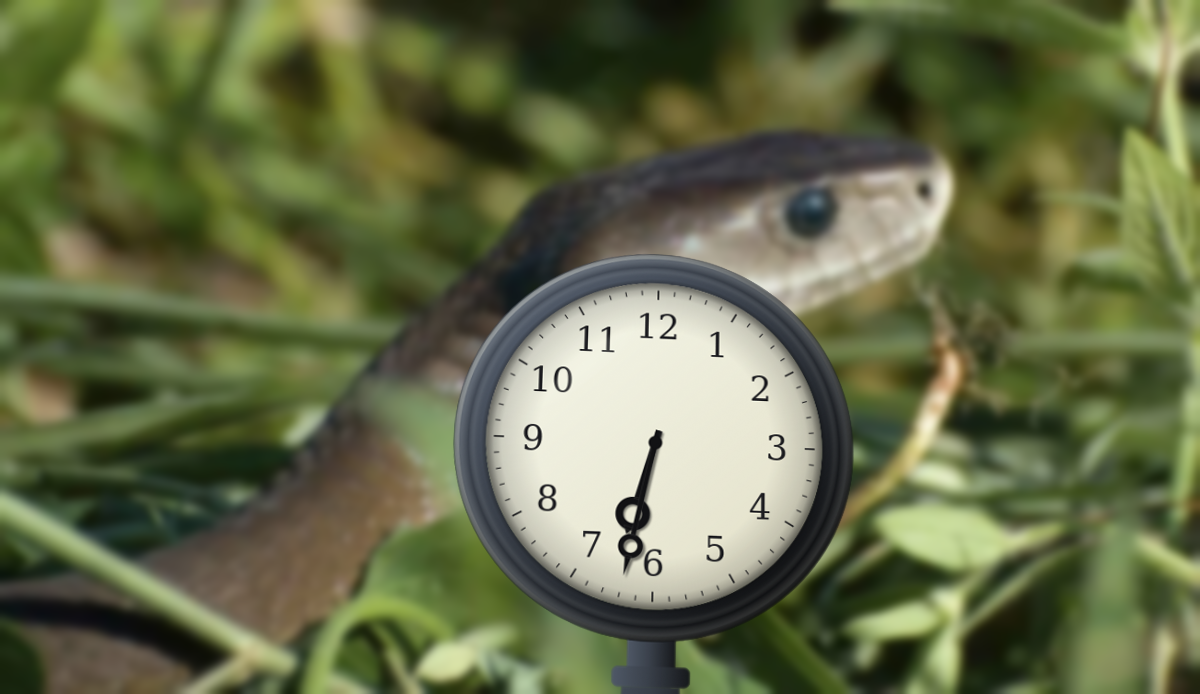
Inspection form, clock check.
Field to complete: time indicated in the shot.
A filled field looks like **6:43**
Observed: **6:32**
